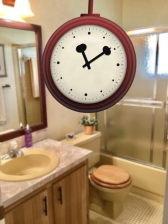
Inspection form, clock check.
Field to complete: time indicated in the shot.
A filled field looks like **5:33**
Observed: **11:09**
